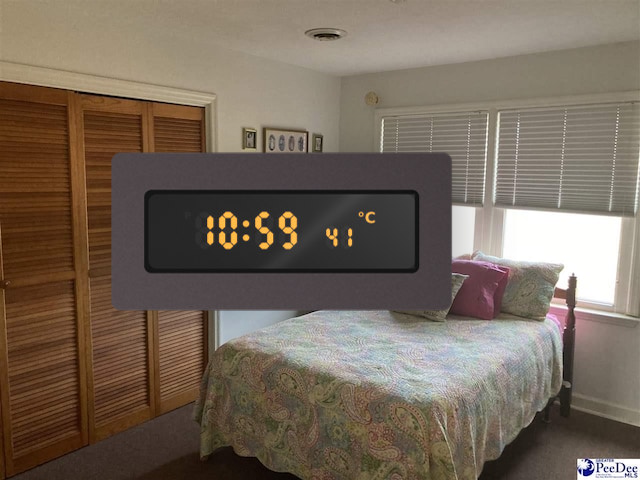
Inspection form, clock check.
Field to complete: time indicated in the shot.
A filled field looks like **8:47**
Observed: **10:59**
